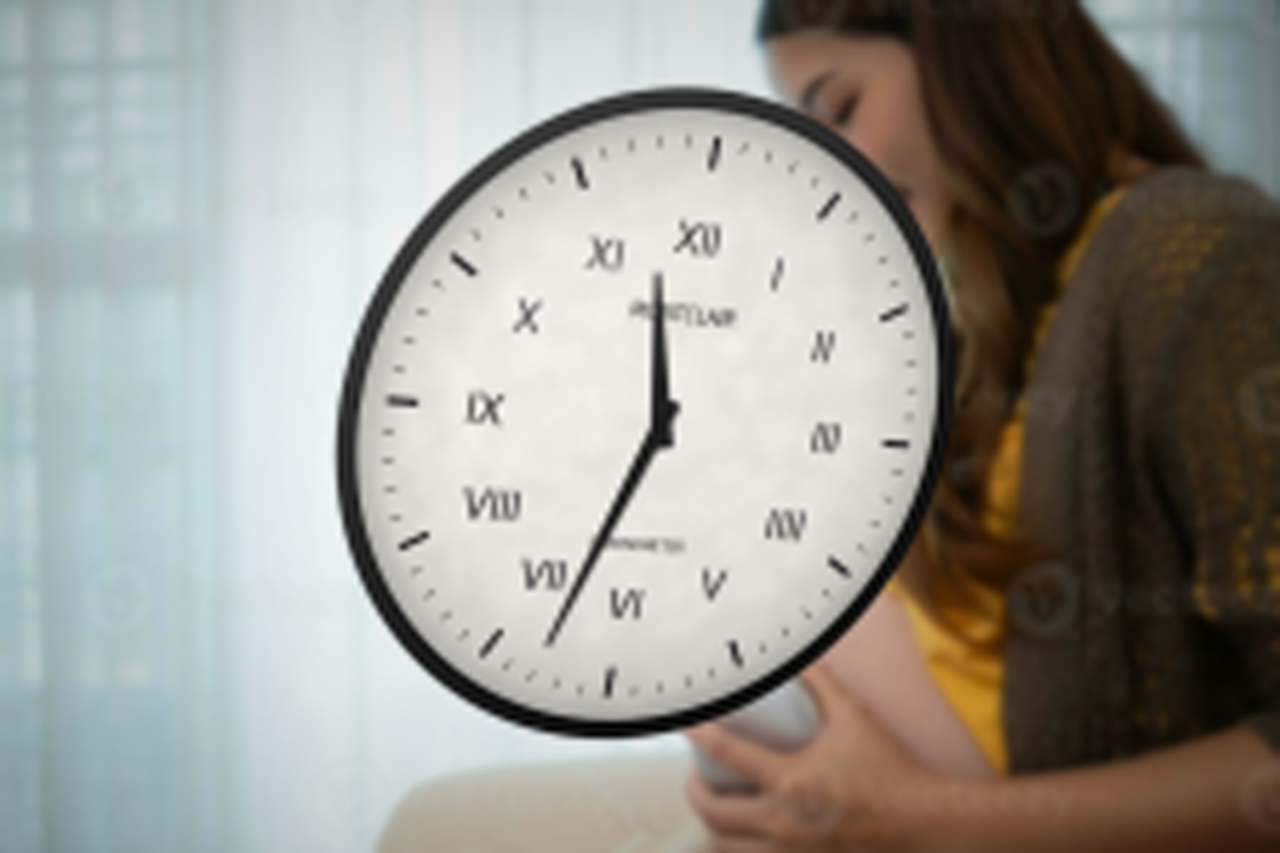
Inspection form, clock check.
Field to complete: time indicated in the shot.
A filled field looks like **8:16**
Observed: **11:33**
